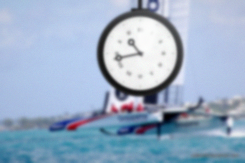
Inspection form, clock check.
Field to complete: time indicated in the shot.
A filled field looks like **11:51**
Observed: **10:43**
